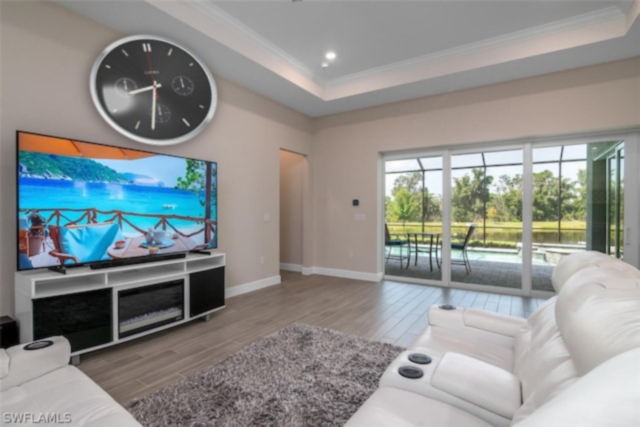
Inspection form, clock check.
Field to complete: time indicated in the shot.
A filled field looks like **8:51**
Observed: **8:32**
